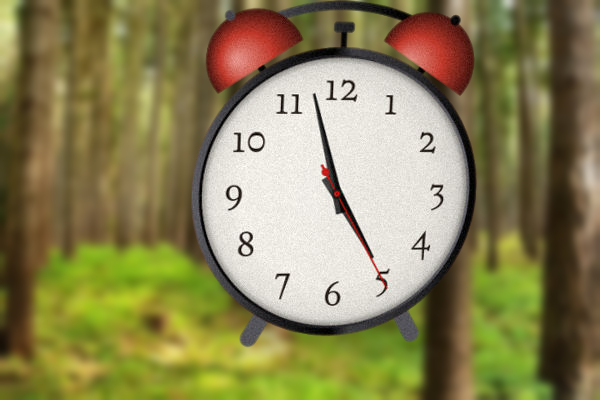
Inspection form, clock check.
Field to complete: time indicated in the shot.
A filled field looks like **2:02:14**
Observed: **4:57:25**
